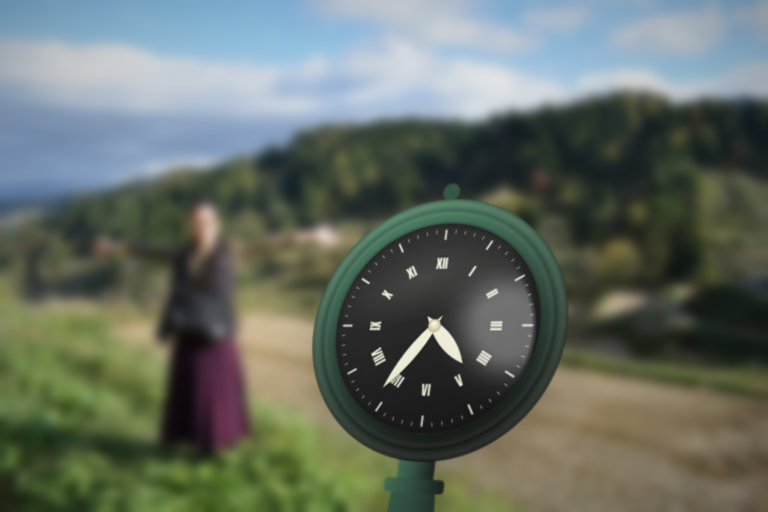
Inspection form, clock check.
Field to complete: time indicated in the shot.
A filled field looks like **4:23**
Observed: **4:36**
